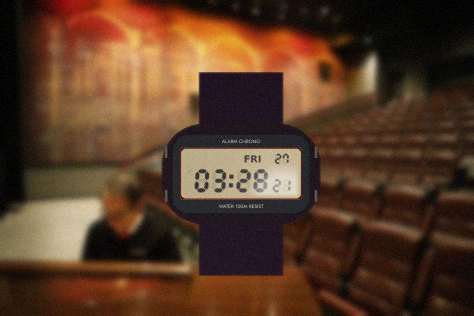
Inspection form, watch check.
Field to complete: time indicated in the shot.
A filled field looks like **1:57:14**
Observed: **3:28:21**
